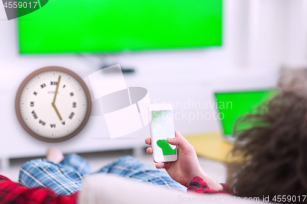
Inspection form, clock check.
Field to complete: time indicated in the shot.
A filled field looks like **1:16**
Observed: **5:02**
